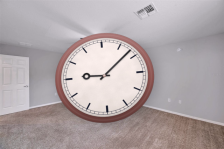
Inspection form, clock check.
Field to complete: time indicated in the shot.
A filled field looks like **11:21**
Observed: **9:08**
